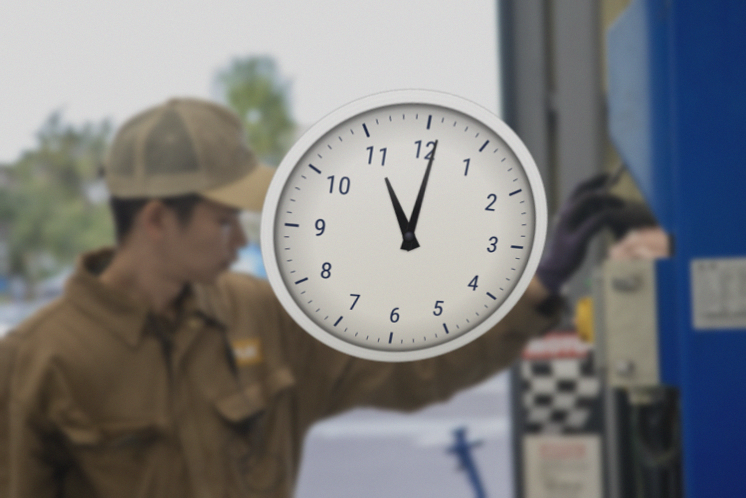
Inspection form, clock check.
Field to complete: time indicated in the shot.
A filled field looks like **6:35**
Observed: **11:01**
